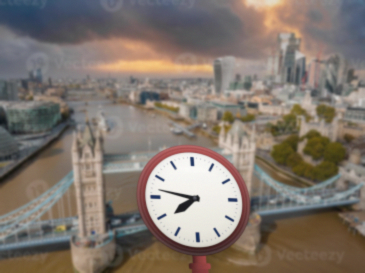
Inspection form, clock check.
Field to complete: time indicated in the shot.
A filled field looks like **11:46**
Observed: **7:47**
